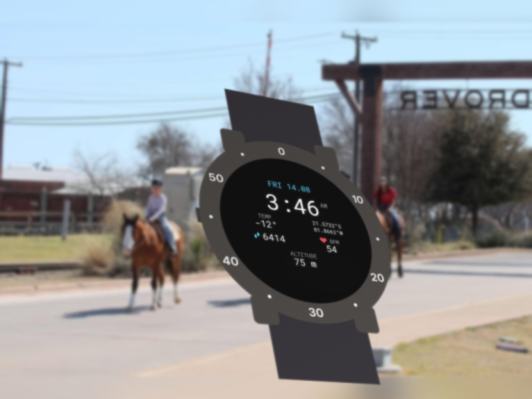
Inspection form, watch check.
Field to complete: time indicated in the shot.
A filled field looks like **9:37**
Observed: **3:46**
